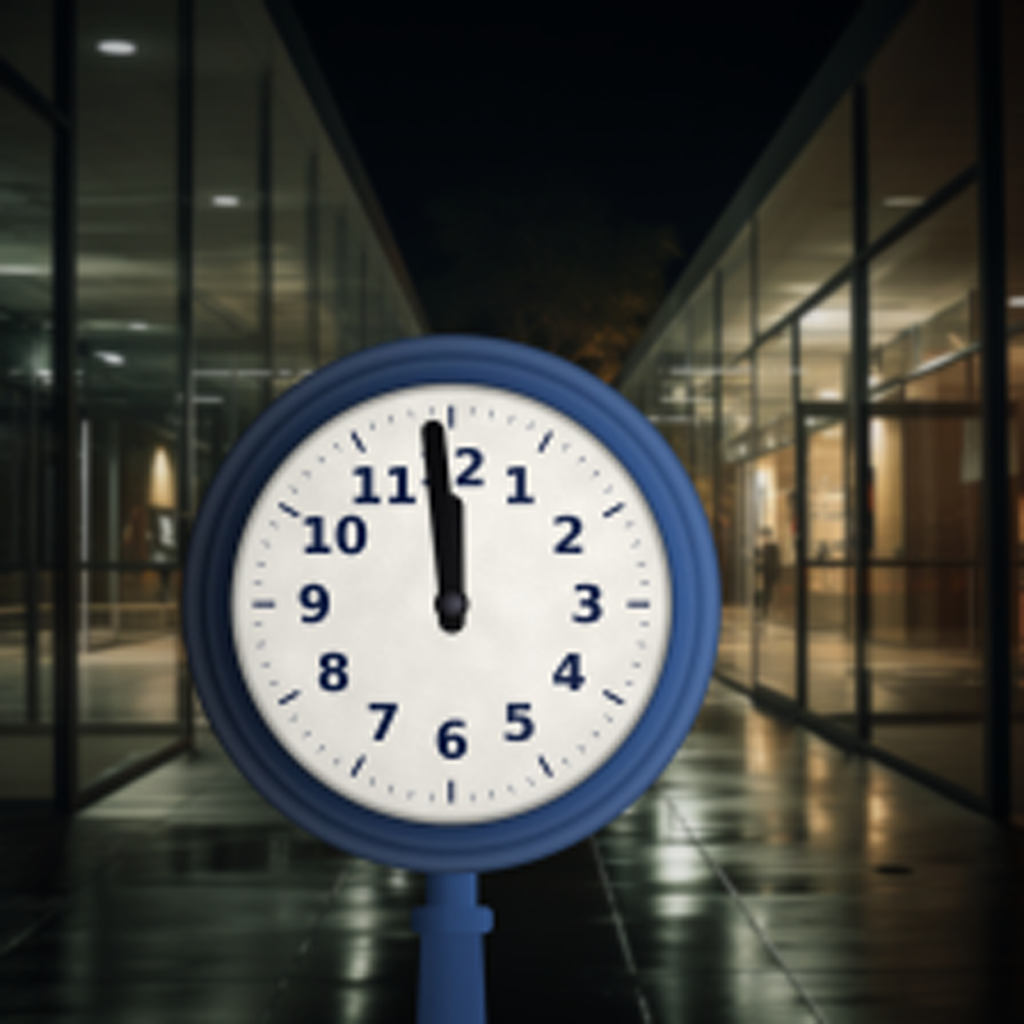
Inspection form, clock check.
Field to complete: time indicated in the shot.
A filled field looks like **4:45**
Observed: **11:59**
